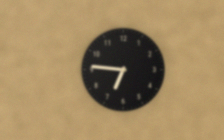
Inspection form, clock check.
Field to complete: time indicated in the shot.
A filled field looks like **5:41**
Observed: **6:46**
